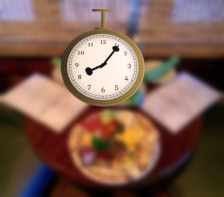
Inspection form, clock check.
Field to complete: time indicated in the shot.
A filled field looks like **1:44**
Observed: **8:06**
